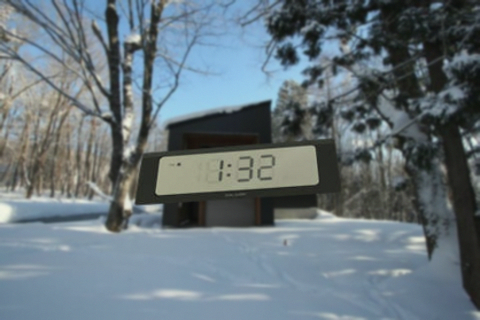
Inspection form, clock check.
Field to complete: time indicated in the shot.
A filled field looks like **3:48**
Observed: **1:32**
